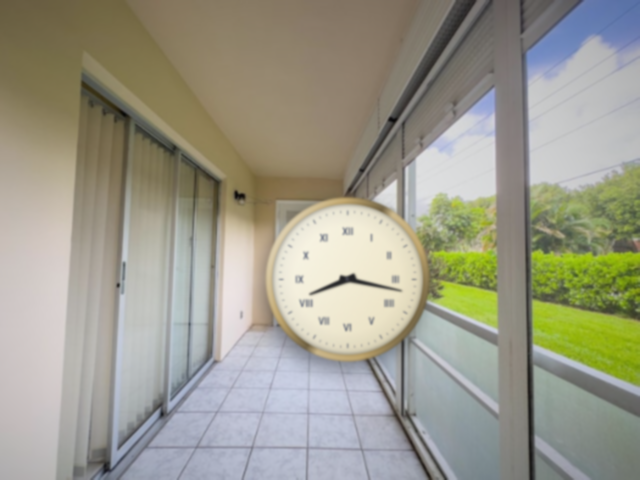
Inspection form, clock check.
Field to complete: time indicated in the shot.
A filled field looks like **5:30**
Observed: **8:17**
